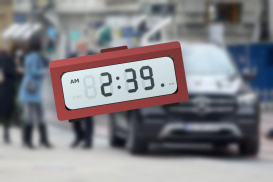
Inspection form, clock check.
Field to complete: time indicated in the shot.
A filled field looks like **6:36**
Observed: **2:39**
